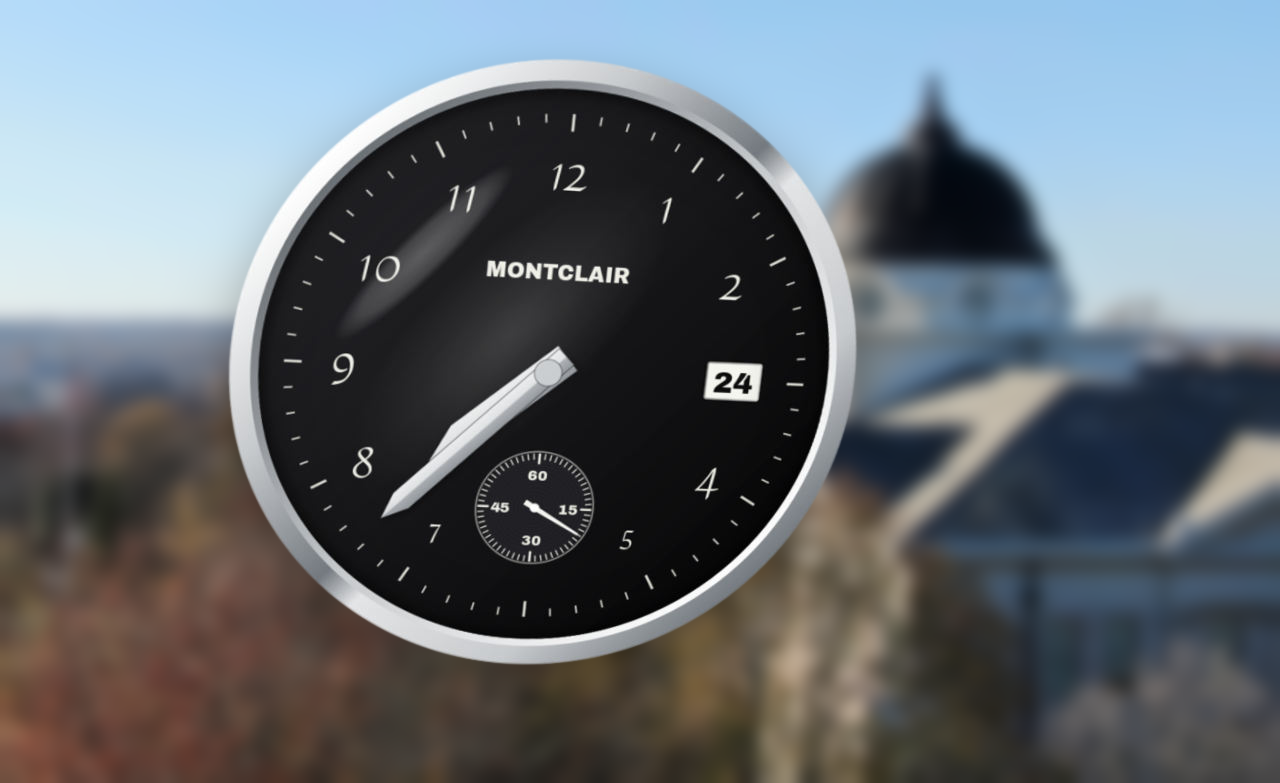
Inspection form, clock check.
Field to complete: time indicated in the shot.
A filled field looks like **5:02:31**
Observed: **7:37:20**
